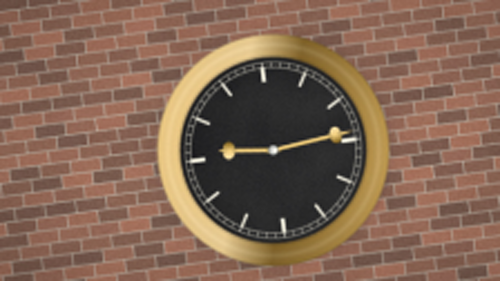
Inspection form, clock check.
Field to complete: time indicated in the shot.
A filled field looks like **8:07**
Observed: **9:14**
